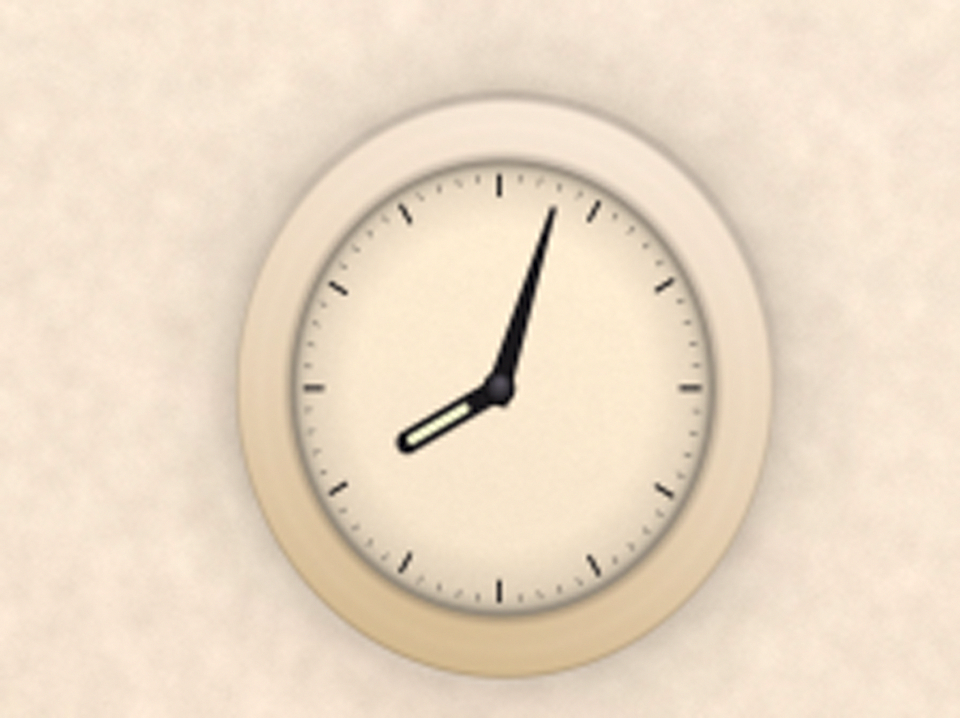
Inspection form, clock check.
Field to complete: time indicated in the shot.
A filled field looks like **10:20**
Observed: **8:03**
